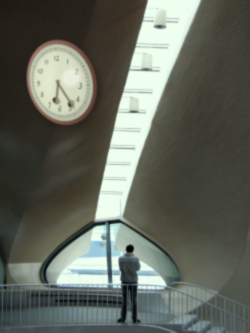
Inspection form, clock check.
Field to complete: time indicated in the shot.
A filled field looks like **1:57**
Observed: **6:24**
